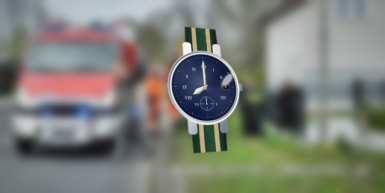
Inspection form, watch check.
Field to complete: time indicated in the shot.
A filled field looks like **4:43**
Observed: **8:00**
